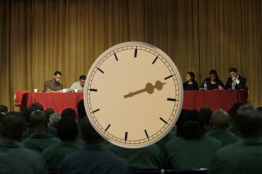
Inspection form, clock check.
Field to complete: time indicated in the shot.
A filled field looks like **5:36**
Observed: **2:11**
